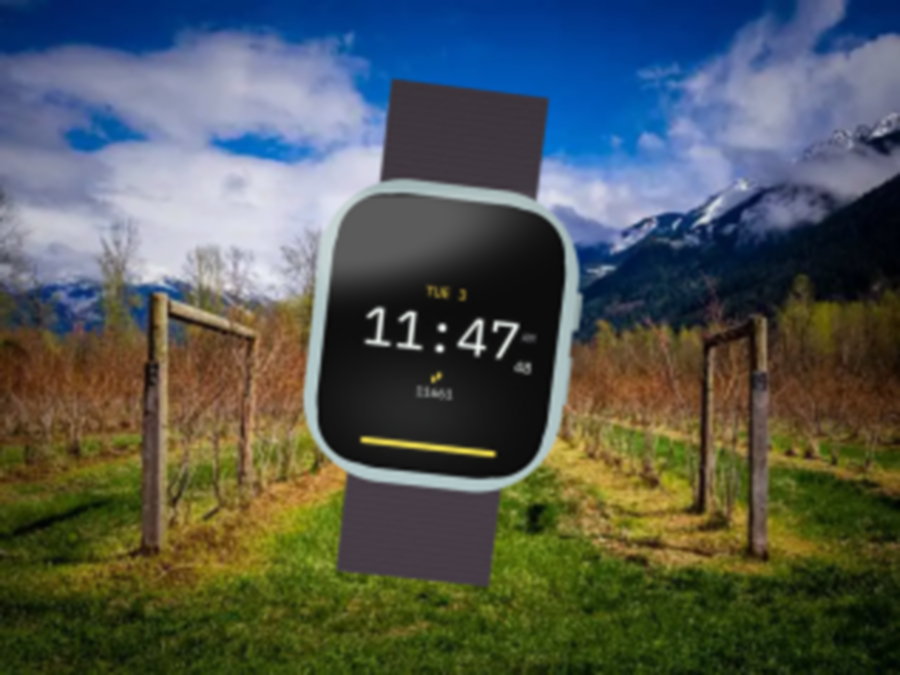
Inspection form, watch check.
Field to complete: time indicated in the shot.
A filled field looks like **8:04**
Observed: **11:47**
